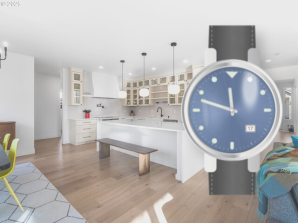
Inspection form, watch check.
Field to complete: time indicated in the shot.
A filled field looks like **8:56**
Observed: **11:48**
